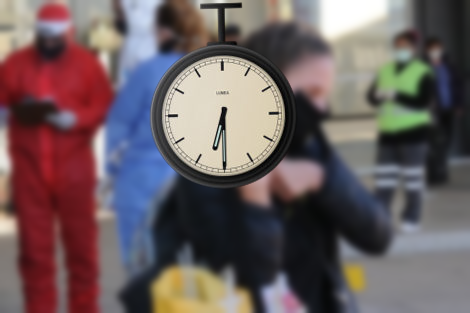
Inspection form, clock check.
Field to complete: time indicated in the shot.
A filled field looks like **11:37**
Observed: **6:30**
